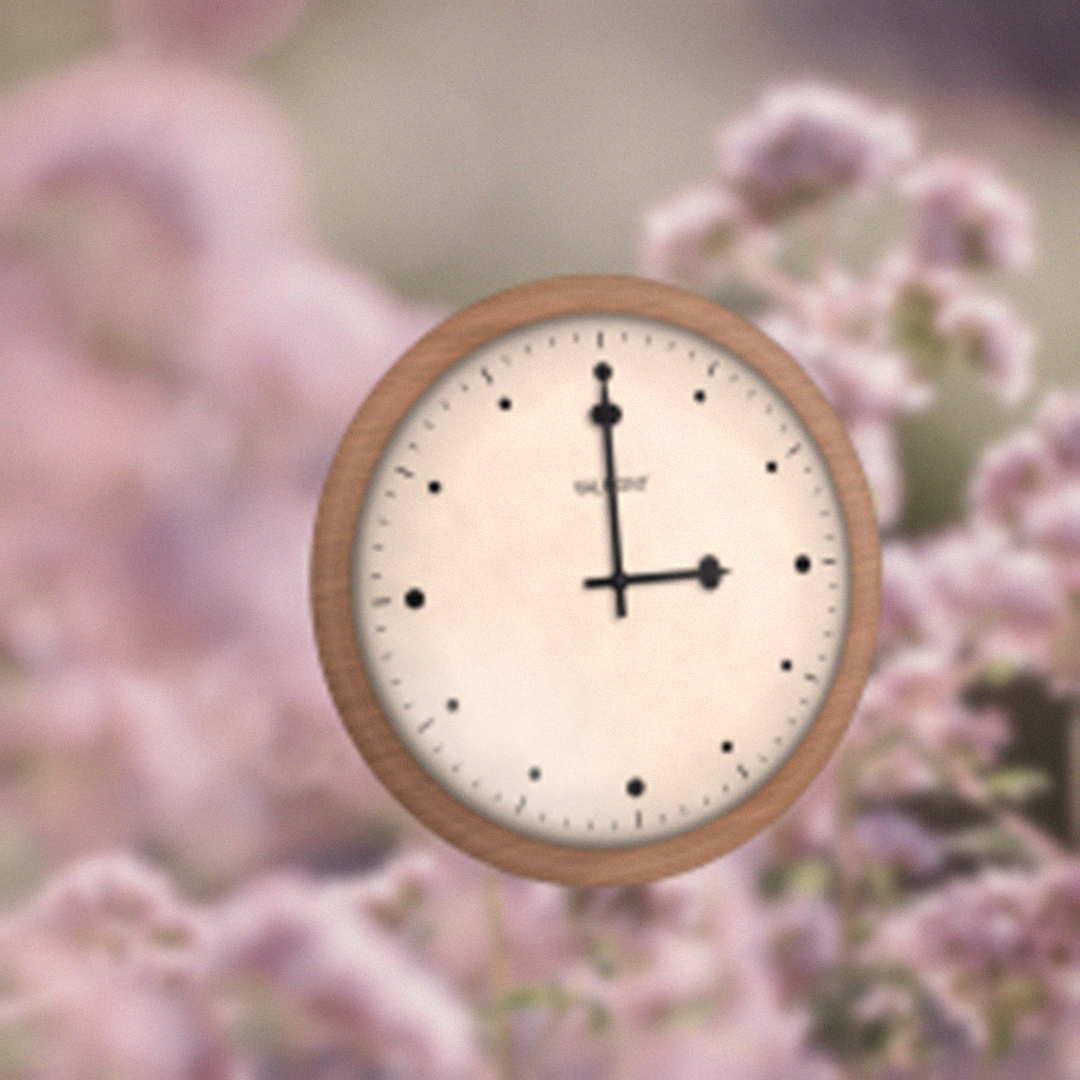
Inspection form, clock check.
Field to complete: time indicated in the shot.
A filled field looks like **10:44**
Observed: **3:00**
